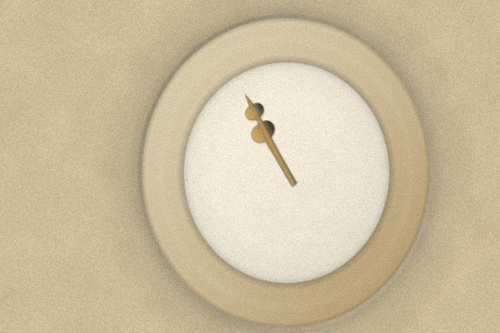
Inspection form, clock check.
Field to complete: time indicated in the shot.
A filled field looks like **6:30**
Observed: **10:55**
